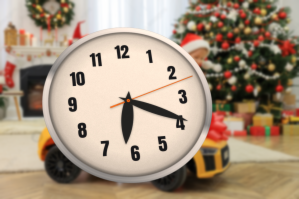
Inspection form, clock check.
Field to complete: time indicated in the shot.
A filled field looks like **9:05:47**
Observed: **6:19:12**
